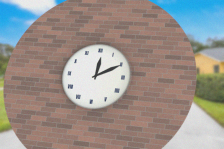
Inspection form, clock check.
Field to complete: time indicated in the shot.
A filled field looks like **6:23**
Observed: **12:10**
